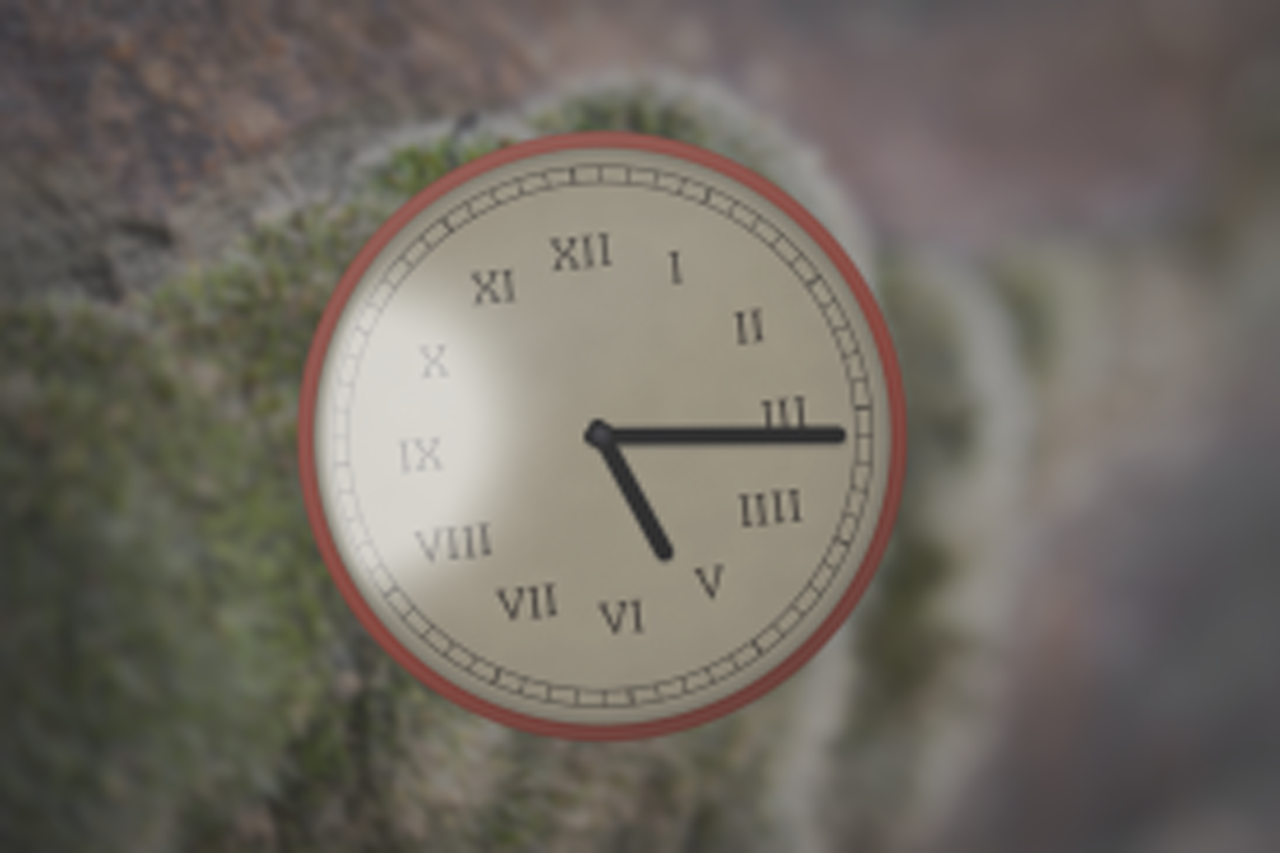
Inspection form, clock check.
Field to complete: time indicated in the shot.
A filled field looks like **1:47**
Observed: **5:16**
